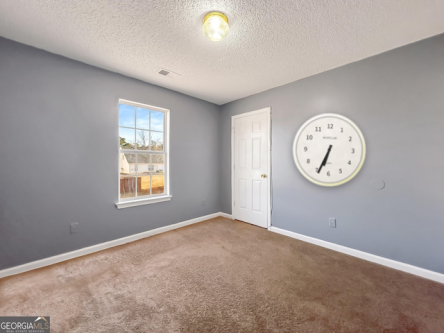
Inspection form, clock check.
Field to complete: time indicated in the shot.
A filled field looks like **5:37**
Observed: **6:34**
